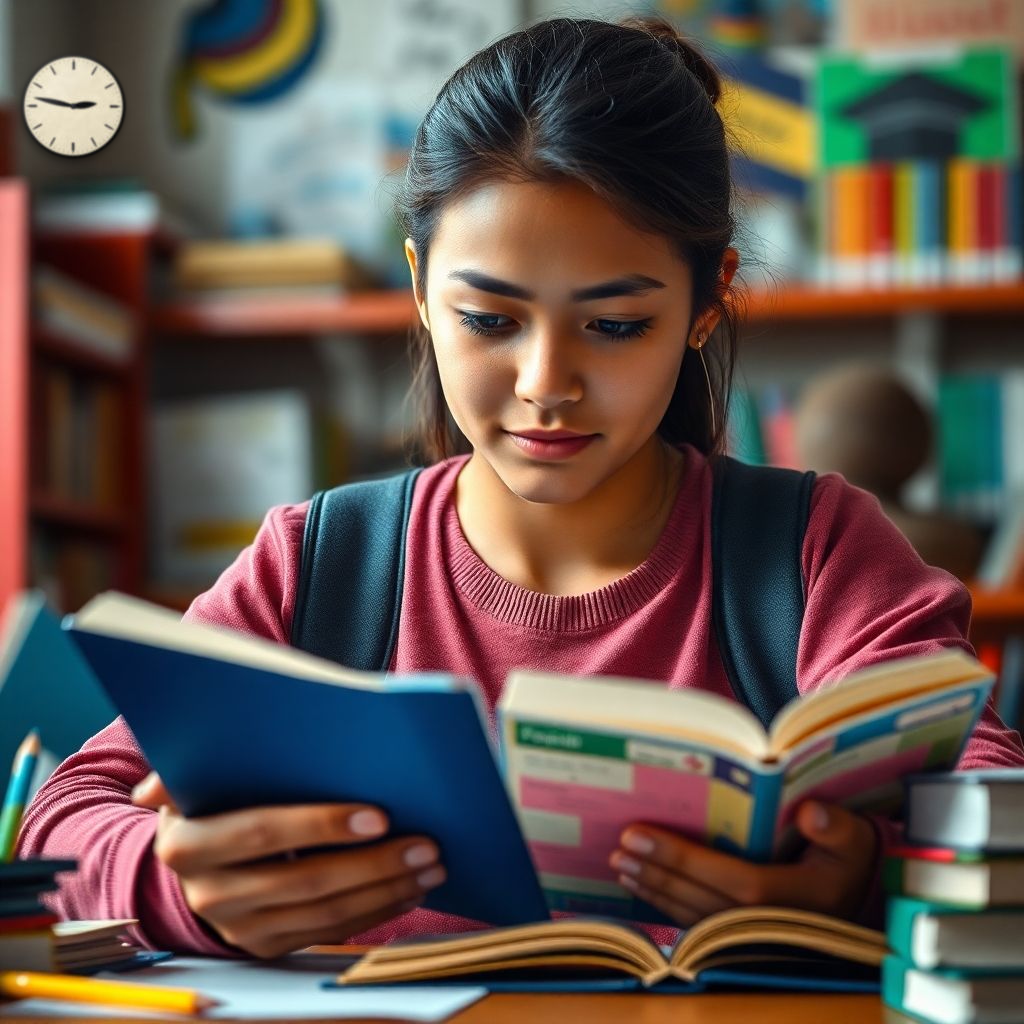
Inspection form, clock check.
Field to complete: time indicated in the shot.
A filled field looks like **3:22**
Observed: **2:47**
